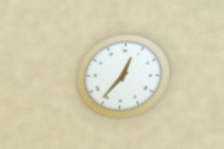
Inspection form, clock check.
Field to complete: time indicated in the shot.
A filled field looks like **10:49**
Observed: **12:36**
